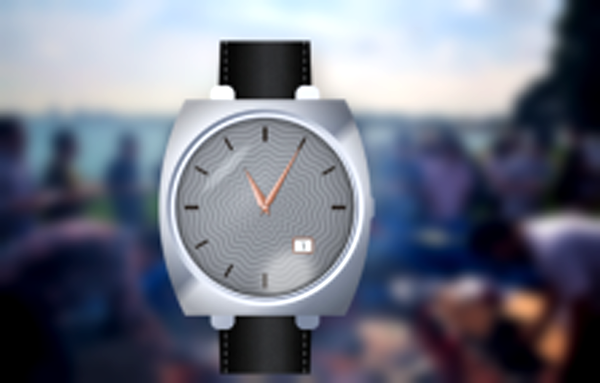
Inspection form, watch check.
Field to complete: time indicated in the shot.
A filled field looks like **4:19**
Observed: **11:05**
